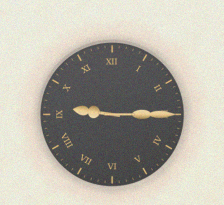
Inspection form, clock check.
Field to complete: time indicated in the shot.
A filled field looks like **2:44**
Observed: **9:15**
